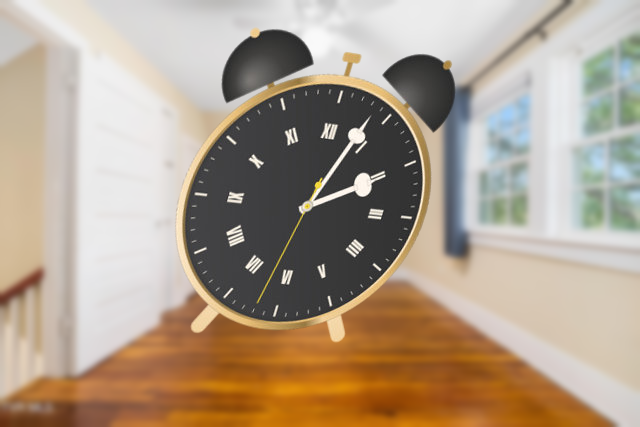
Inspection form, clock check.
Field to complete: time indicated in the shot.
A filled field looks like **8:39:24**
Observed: **2:03:32**
